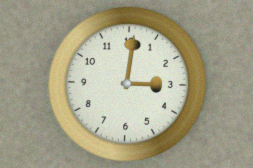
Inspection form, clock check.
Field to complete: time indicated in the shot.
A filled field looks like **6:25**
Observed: **3:01**
